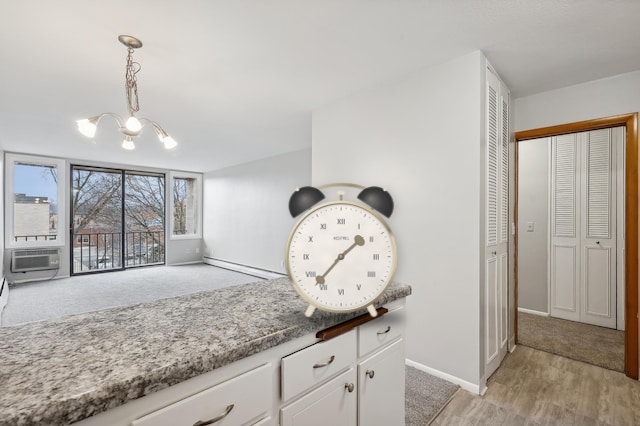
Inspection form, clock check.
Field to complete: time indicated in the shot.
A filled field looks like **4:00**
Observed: **1:37**
